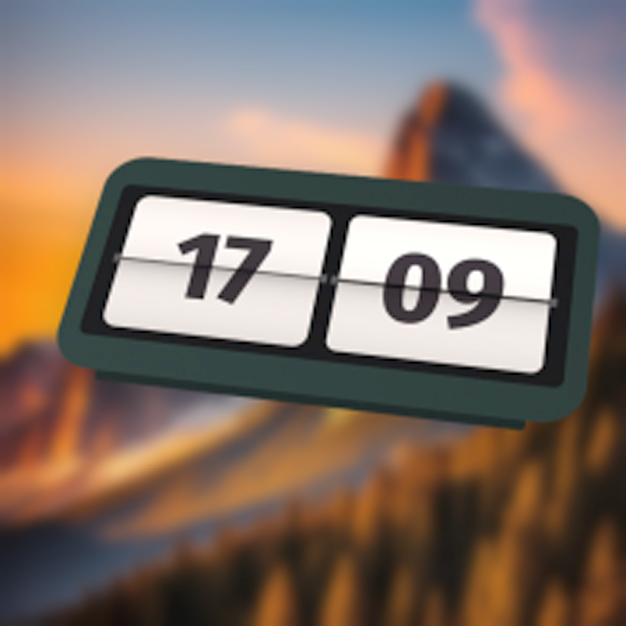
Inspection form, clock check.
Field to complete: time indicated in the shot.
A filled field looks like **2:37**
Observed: **17:09**
